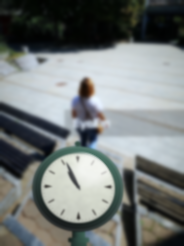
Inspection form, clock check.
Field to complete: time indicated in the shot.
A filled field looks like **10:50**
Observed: **10:56**
